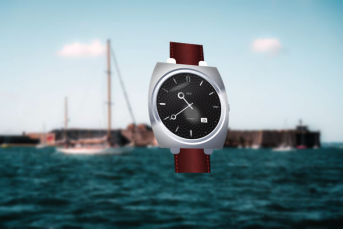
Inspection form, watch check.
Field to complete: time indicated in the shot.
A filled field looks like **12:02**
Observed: **10:39**
